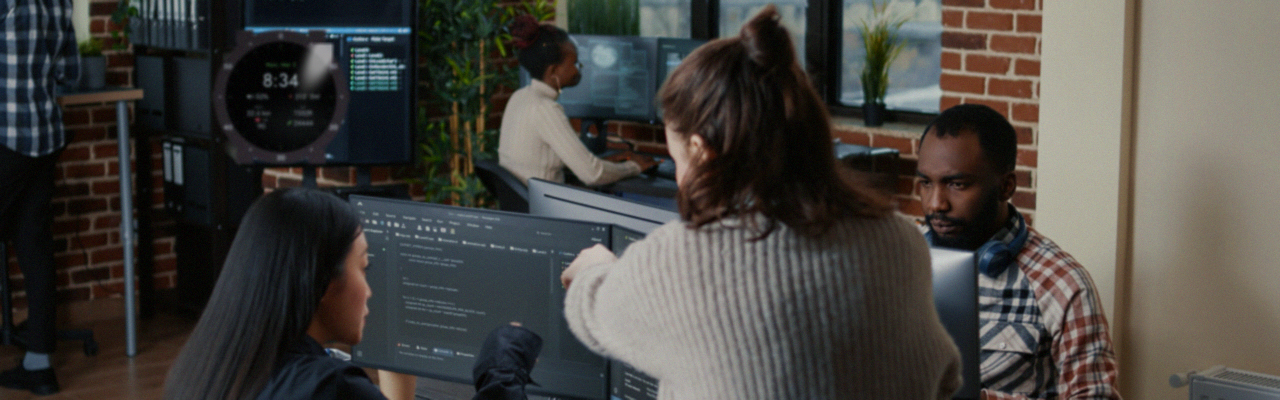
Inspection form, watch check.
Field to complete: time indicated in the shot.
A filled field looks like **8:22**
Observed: **8:34**
